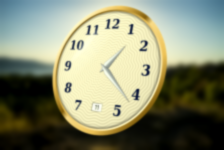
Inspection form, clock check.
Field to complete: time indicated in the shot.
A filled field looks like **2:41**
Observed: **1:22**
